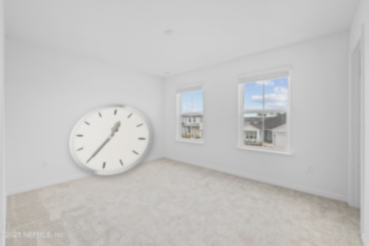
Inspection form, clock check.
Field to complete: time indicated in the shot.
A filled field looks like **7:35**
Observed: **12:35**
